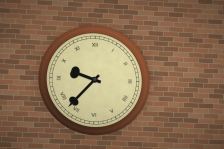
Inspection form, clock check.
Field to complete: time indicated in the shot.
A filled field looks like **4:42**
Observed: **9:37**
